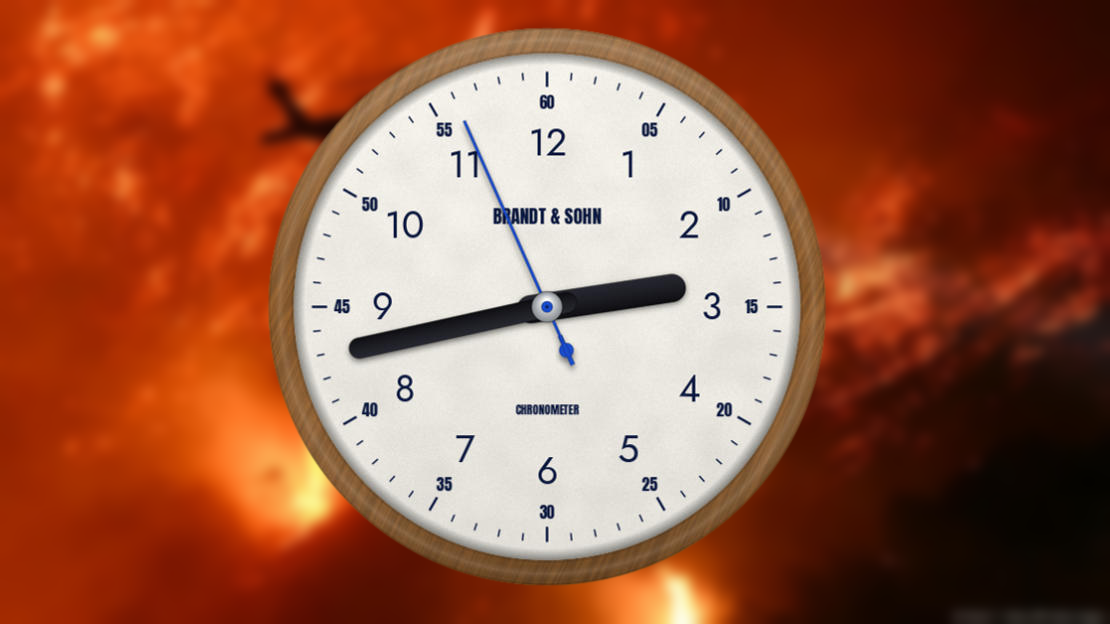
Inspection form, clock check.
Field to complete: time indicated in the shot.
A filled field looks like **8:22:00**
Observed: **2:42:56**
